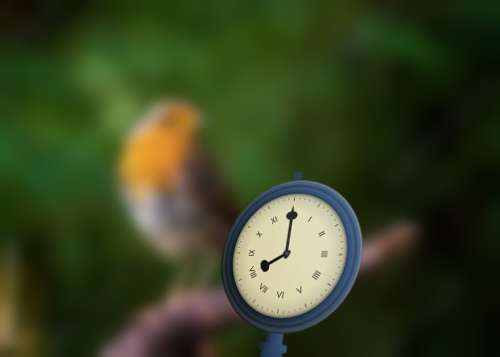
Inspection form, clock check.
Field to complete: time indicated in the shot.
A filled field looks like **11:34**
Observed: **8:00**
